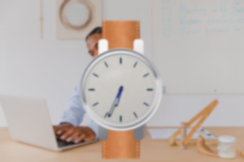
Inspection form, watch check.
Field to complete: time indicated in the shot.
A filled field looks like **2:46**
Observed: **6:34**
